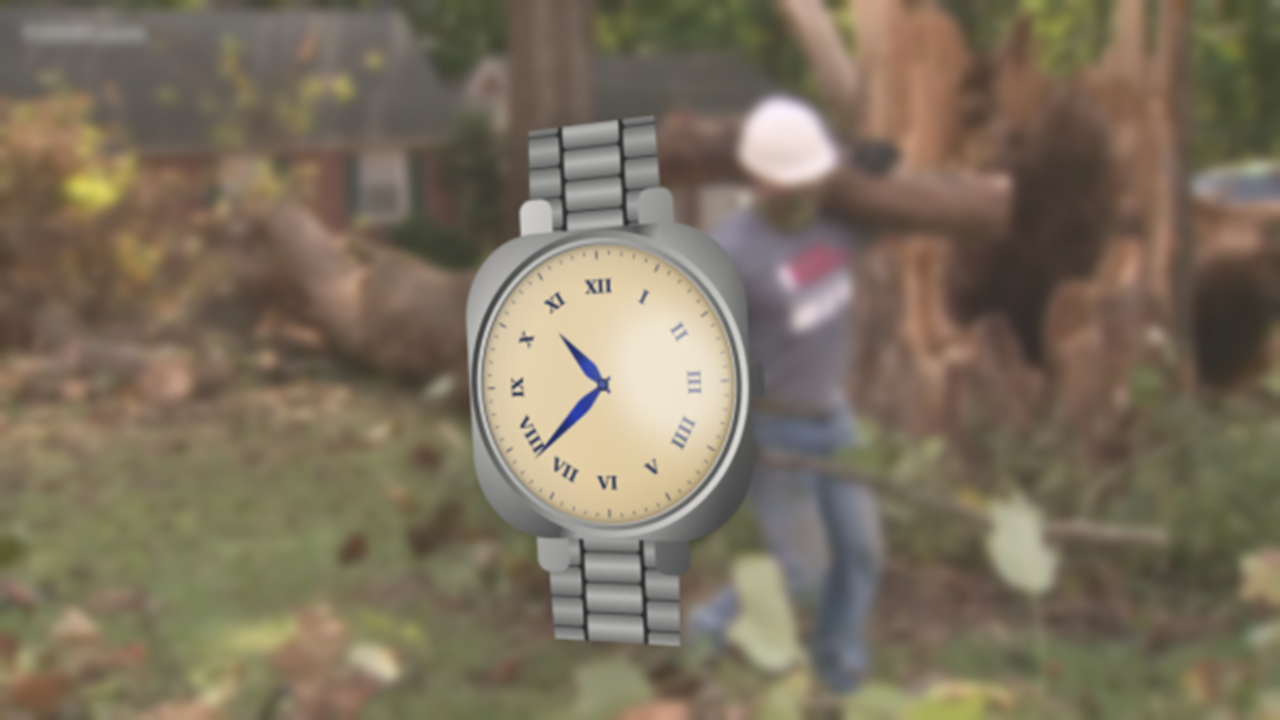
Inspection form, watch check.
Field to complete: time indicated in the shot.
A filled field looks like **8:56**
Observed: **10:38**
